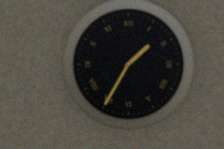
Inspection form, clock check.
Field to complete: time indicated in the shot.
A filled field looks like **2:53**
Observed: **1:35**
